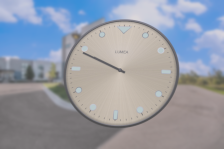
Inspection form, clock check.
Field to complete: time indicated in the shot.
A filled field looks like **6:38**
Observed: **9:49**
